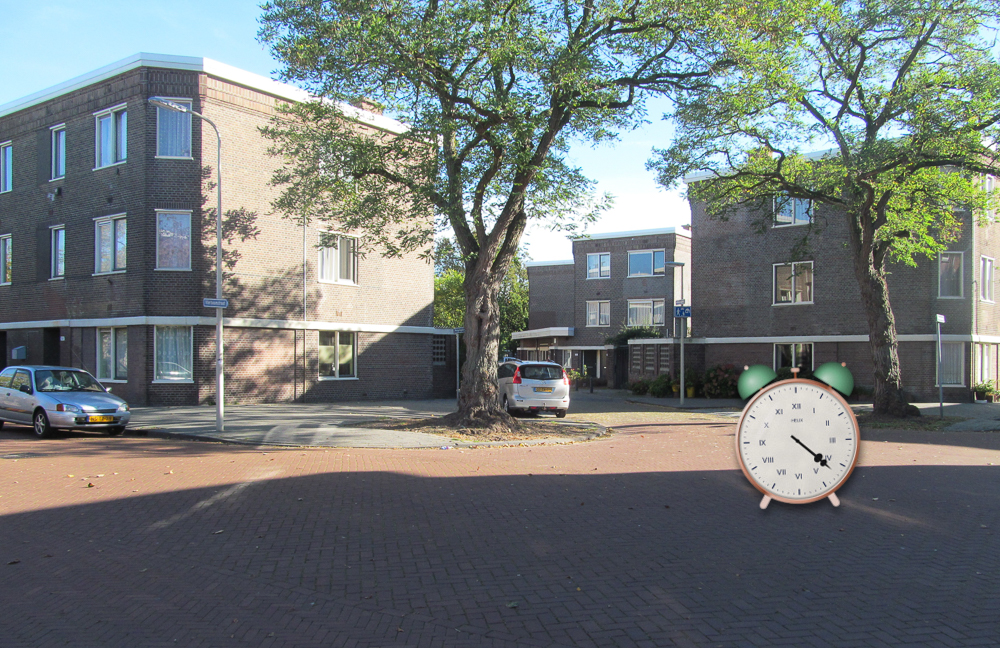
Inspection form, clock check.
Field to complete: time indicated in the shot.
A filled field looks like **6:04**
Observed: **4:22**
